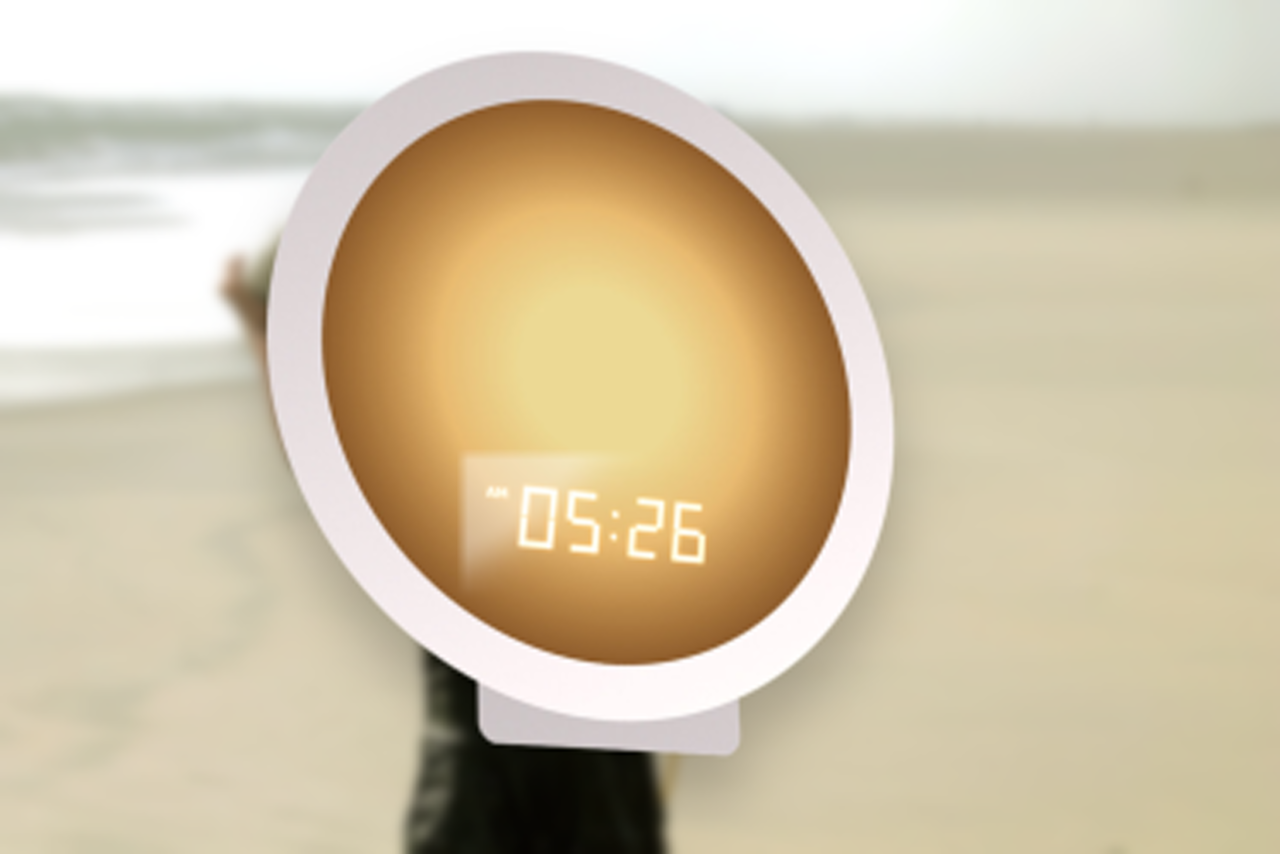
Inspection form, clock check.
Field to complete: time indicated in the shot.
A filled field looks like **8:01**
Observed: **5:26**
